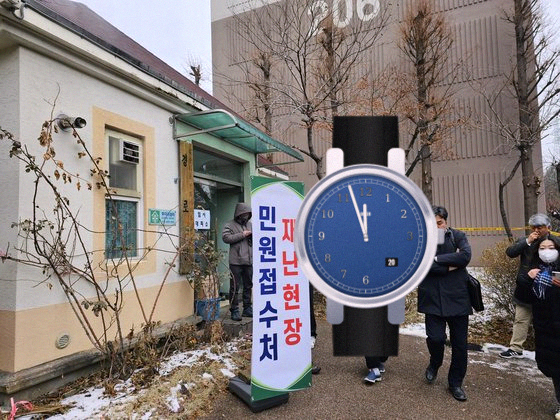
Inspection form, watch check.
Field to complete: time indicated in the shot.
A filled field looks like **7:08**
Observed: **11:57**
